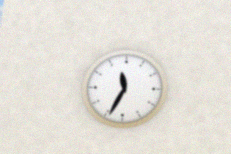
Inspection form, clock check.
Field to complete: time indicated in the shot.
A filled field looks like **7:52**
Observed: **11:34**
